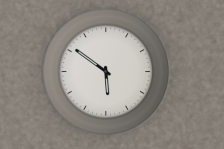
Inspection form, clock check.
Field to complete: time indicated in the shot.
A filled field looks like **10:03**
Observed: **5:51**
